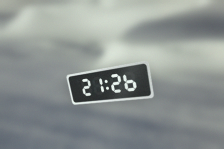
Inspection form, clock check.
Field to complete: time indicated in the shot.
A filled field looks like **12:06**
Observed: **21:26**
